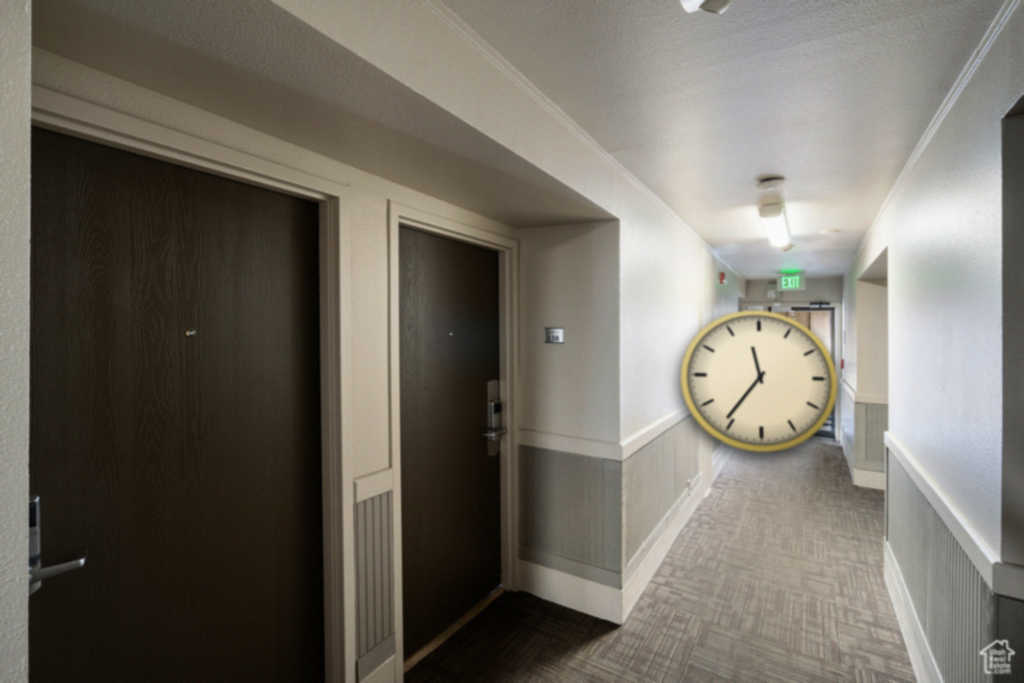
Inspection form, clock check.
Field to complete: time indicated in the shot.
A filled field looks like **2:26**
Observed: **11:36**
